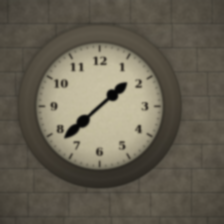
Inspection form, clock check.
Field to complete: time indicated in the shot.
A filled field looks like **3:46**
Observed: **1:38**
